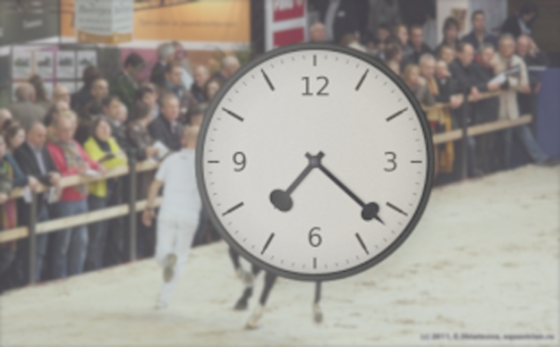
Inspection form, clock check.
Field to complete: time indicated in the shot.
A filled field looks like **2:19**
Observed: **7:22**
